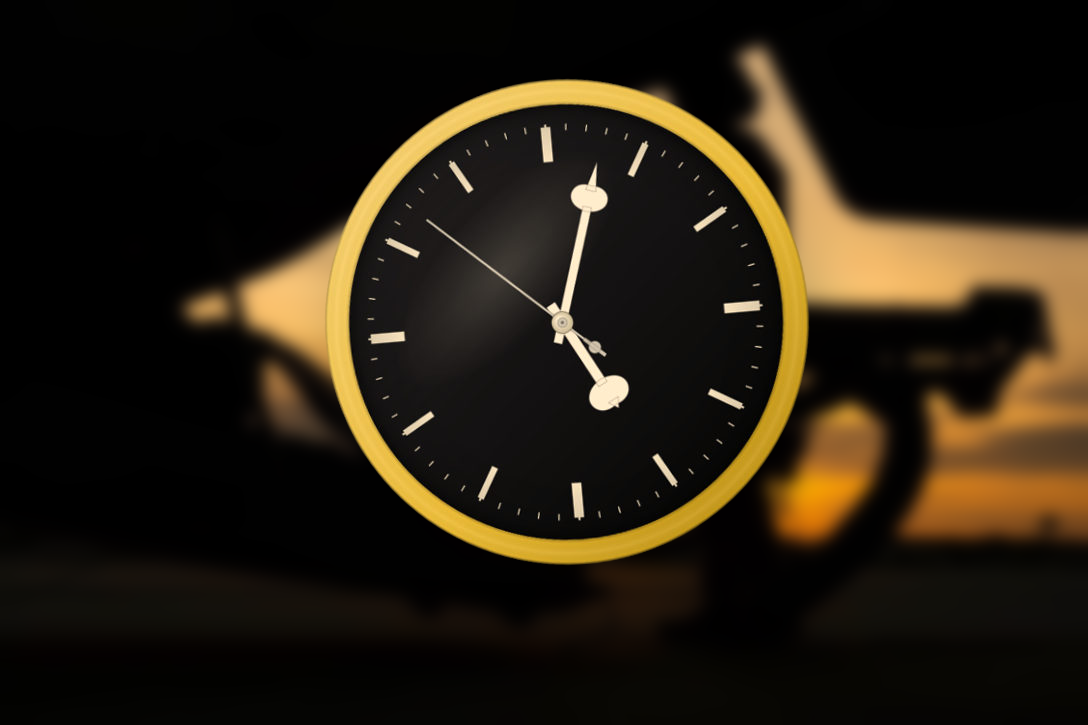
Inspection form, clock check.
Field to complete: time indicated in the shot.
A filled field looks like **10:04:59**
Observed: **5:02:52**
